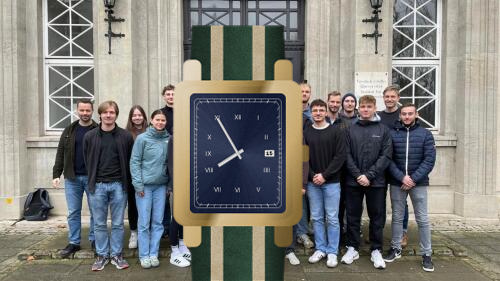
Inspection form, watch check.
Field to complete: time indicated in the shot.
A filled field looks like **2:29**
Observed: **7:55**
